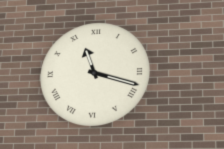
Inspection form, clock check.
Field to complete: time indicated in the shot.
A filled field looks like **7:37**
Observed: **11:18**
